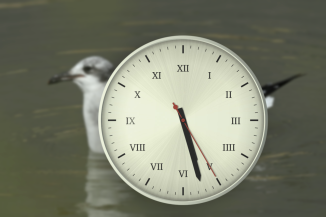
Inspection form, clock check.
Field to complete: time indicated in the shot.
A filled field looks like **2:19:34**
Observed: **5:27:25**
